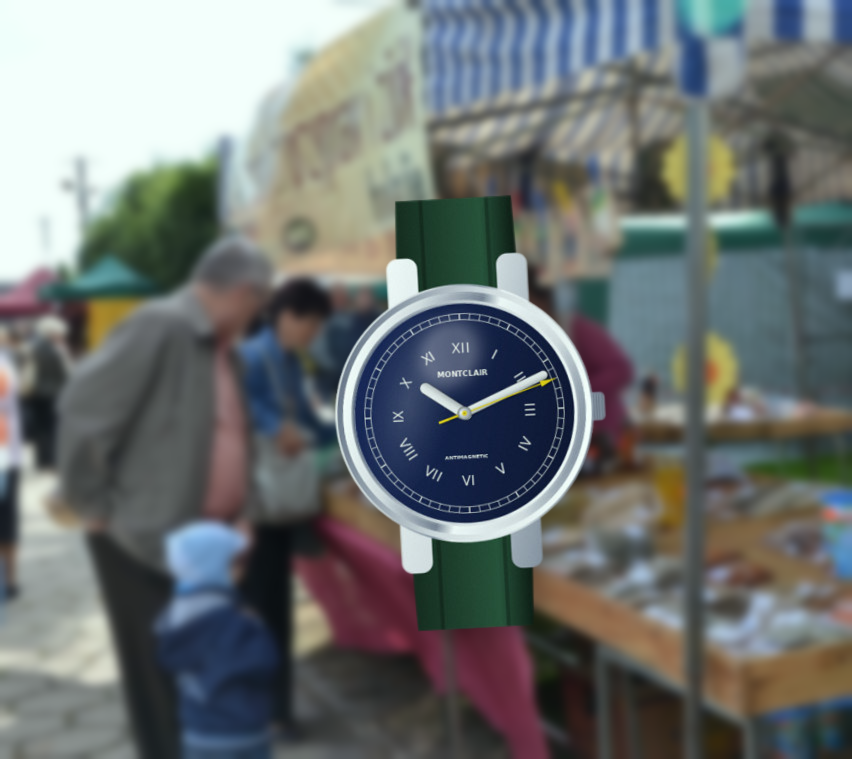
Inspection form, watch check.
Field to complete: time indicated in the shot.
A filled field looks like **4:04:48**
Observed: **10:11:12**
